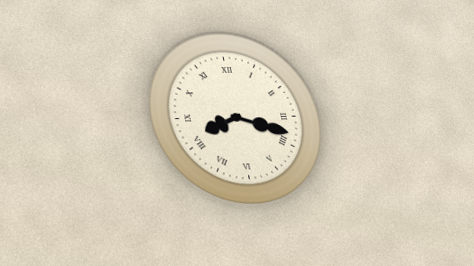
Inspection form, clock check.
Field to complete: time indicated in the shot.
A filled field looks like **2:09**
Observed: **8:18**
